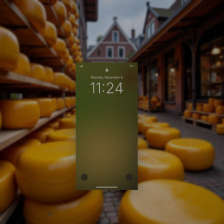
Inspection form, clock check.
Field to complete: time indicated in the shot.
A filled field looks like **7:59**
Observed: **11:24**
